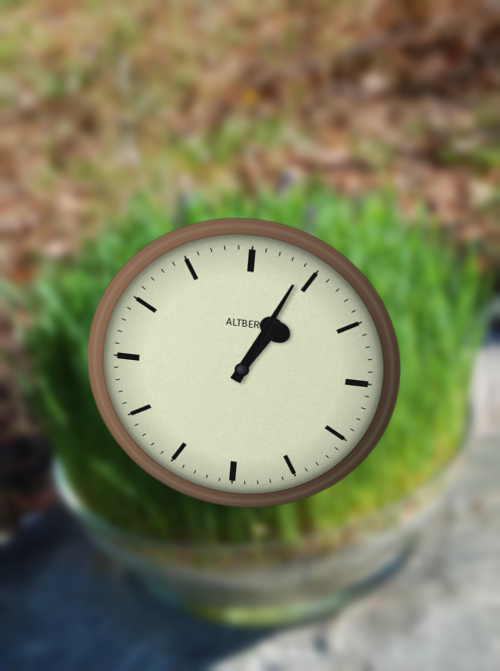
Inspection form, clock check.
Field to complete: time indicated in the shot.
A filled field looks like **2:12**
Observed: **1:04**
